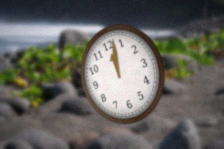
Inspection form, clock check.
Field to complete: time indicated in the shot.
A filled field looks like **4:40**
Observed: **12:02**
